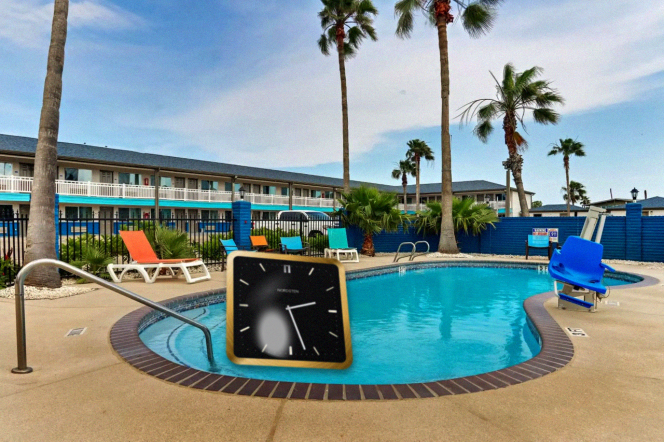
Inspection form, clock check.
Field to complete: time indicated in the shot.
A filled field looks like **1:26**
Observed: **2:27**
